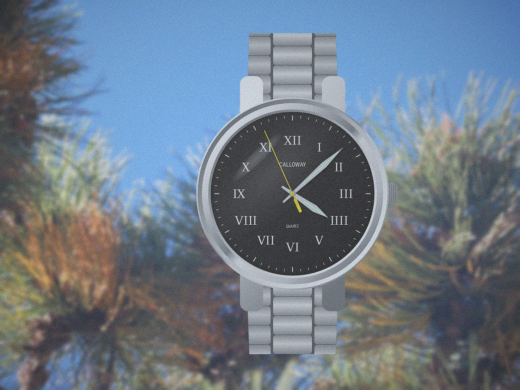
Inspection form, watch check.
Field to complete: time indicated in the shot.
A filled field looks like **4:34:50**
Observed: **4:07:56**
